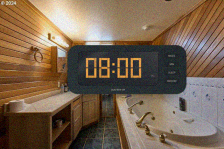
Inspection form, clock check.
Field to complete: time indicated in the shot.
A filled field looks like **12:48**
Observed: **8:00**
